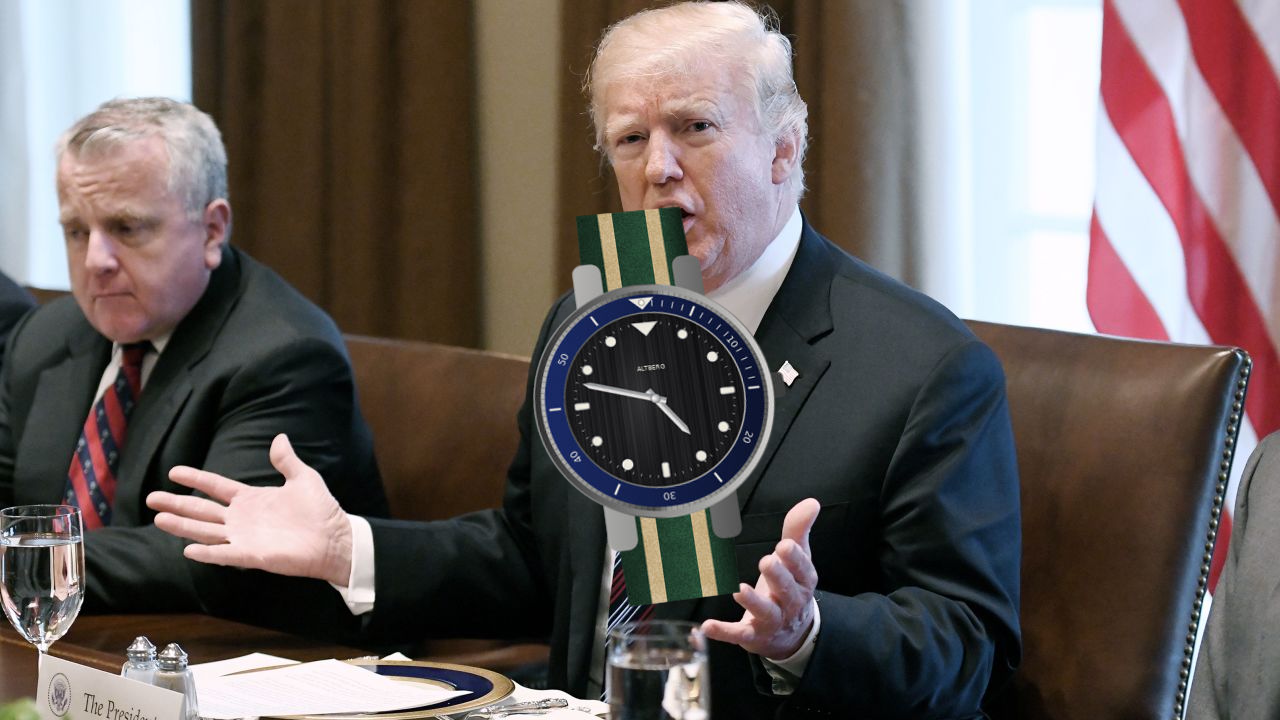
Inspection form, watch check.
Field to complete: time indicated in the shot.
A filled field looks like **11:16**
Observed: **4:48**
